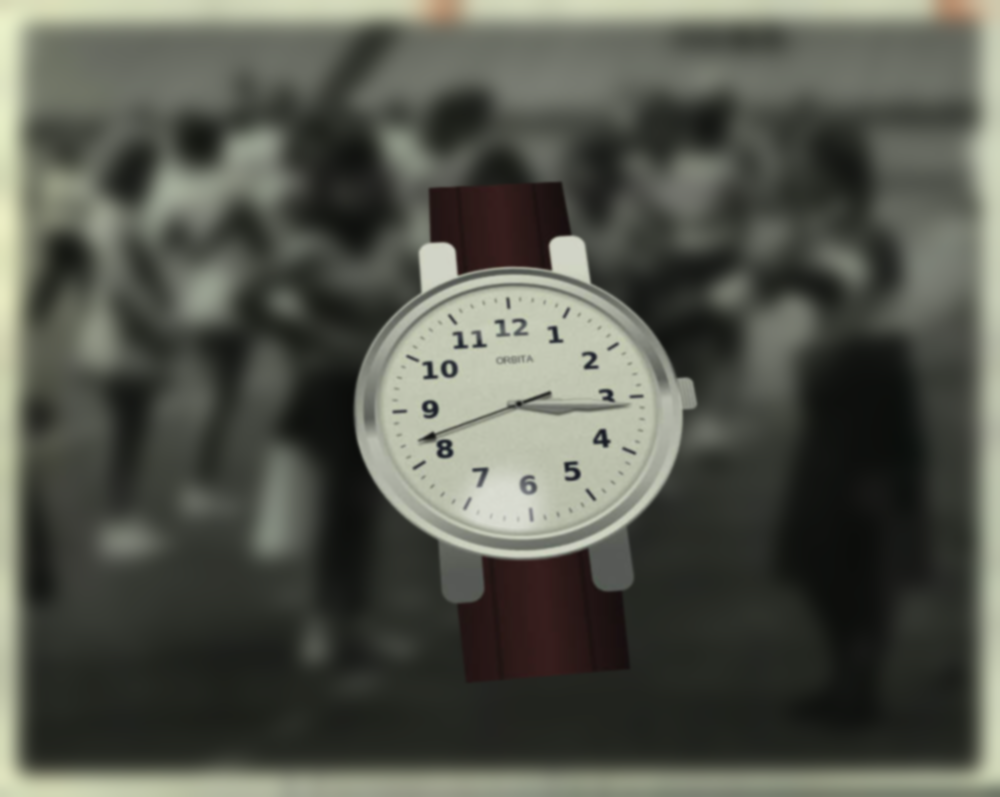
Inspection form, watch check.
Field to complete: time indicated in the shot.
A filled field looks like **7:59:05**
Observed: **3:15:42**
